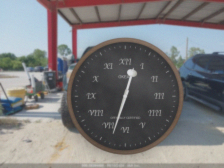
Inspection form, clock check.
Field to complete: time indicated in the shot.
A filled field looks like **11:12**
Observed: **12:33**
